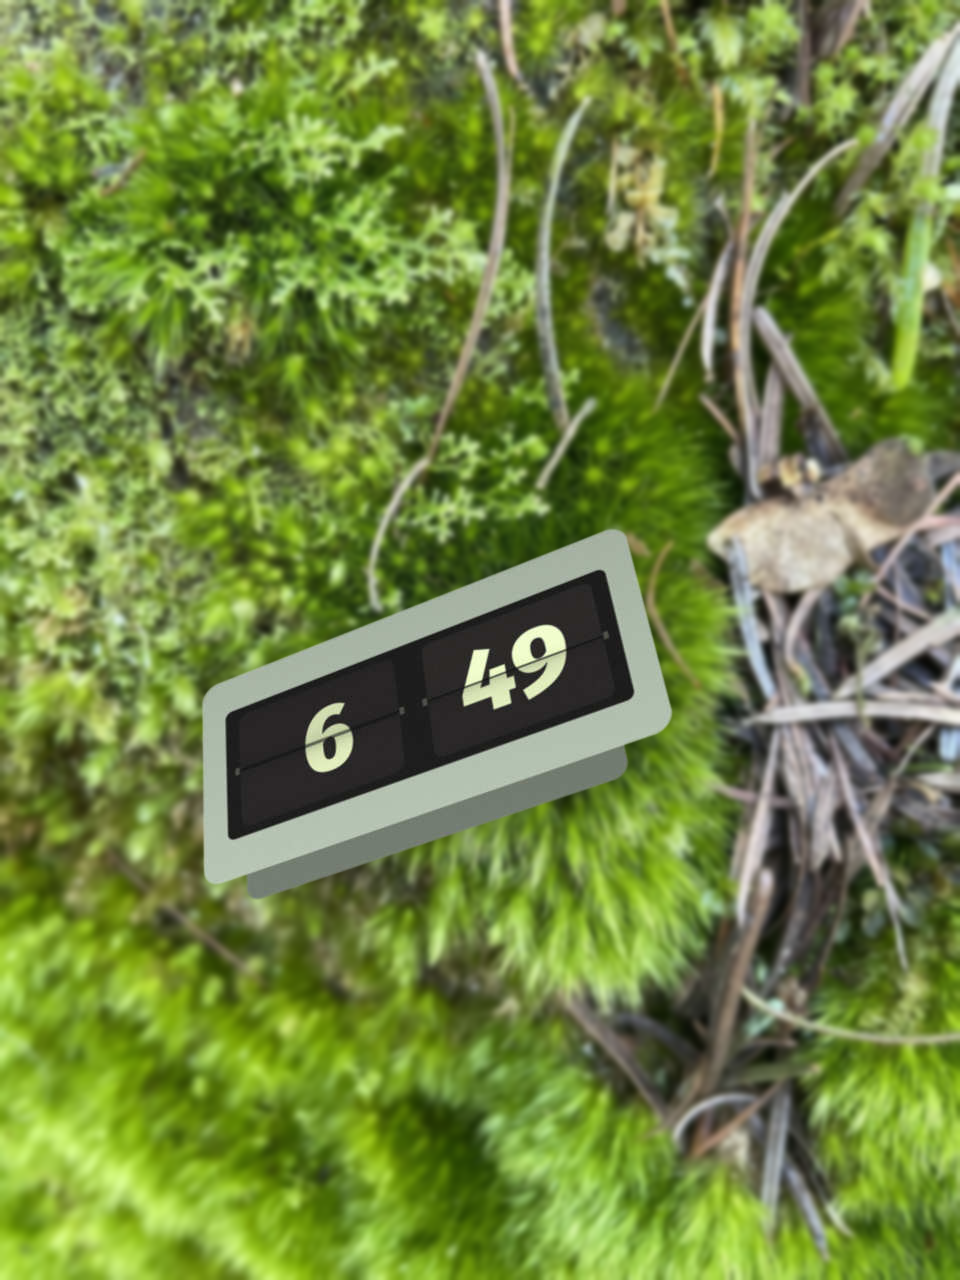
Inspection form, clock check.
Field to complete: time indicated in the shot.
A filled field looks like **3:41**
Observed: **6:49**
